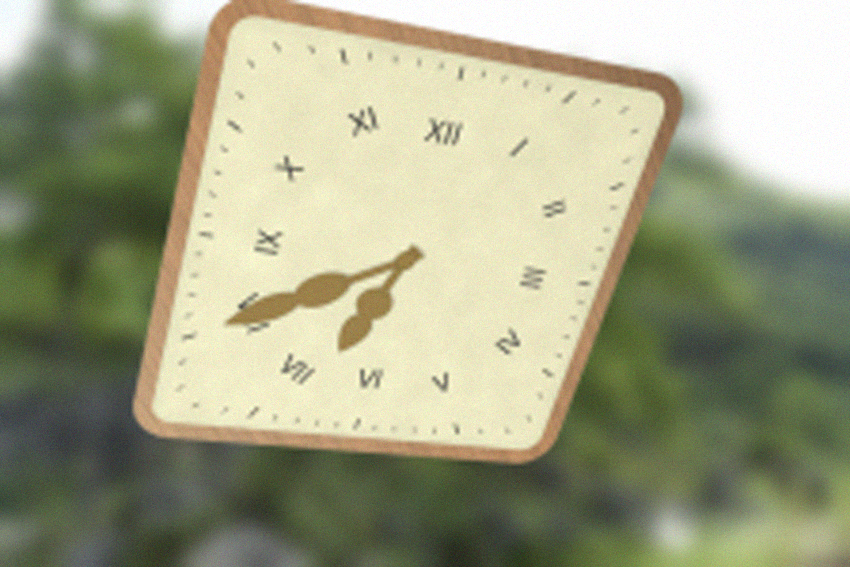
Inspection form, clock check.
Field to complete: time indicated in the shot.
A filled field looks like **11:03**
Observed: **6:40**
